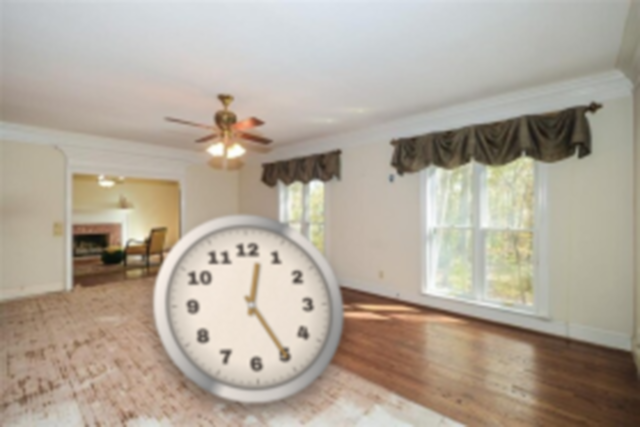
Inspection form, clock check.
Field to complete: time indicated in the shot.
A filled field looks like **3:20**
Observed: **12:25**
